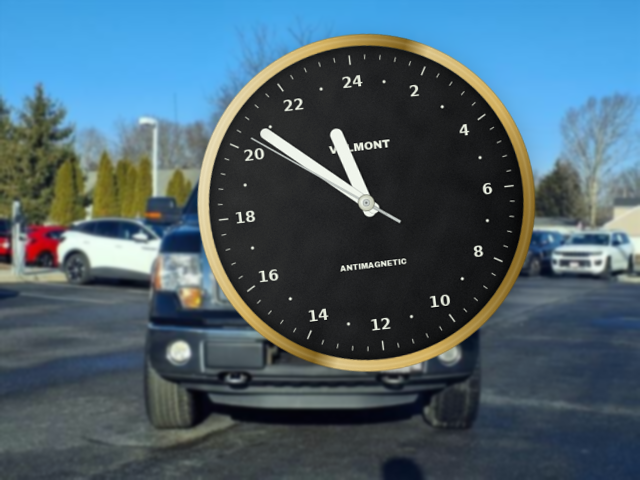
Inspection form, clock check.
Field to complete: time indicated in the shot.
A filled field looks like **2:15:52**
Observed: **22:51:51**
